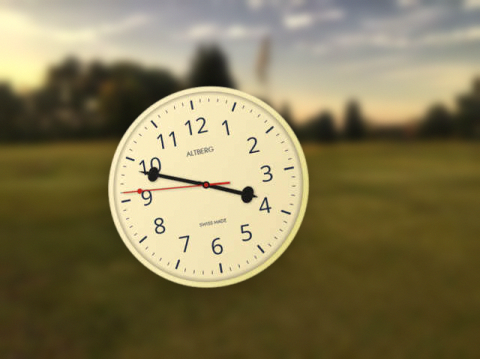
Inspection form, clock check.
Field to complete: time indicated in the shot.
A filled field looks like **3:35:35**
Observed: **3:48:46**
